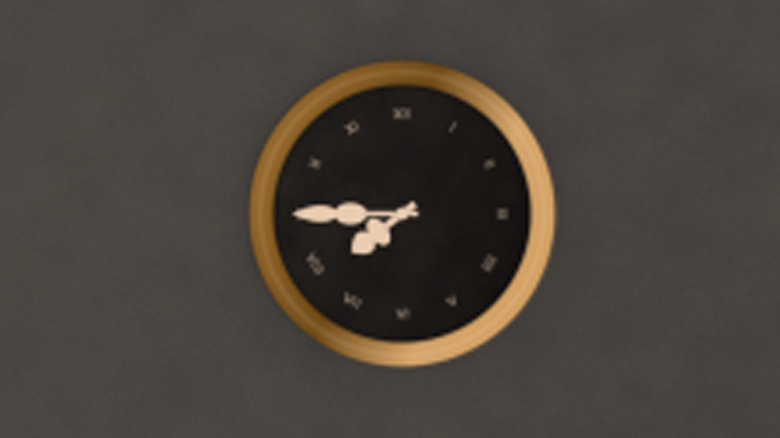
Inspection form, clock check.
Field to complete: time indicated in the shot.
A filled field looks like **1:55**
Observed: **7:45**
